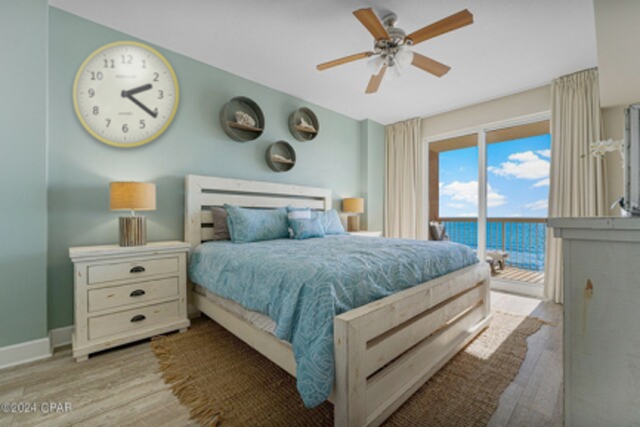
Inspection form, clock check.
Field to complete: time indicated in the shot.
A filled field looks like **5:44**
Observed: **2:21**
